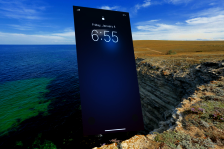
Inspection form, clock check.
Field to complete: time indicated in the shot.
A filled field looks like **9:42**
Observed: **6:55**
